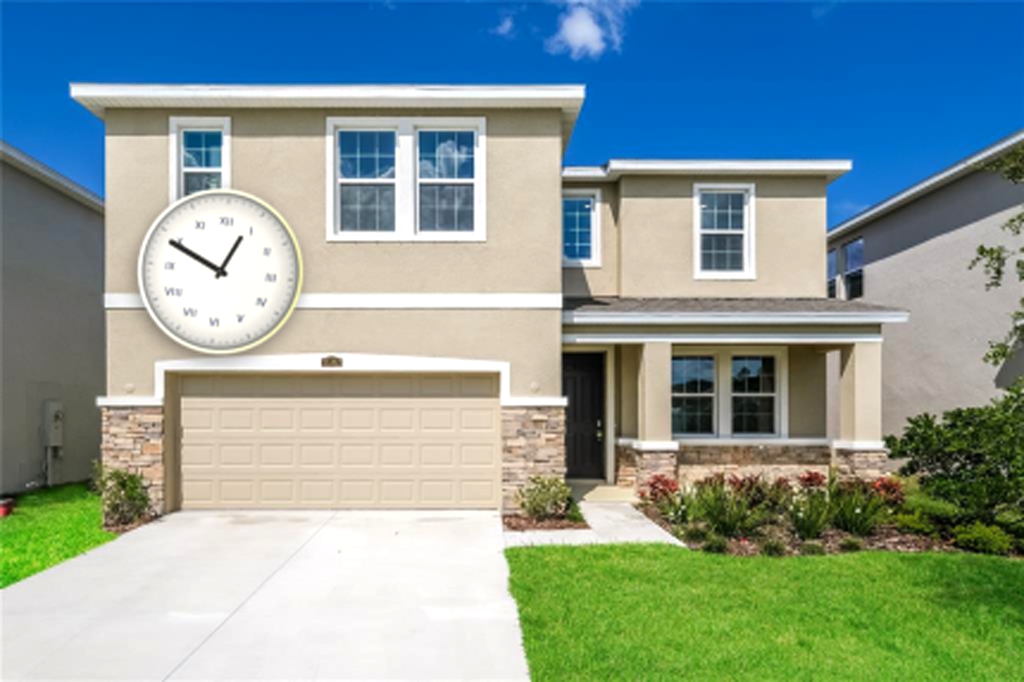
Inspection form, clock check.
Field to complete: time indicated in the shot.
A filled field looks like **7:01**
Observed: **12:49**
